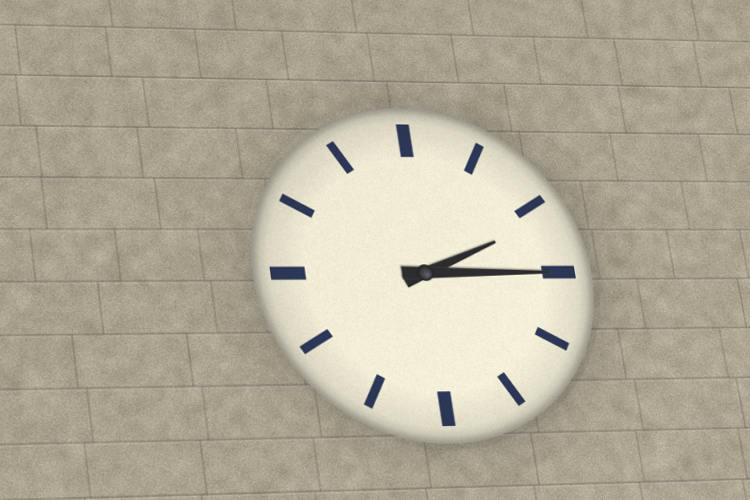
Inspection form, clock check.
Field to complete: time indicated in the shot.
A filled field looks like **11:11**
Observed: **2:15**
